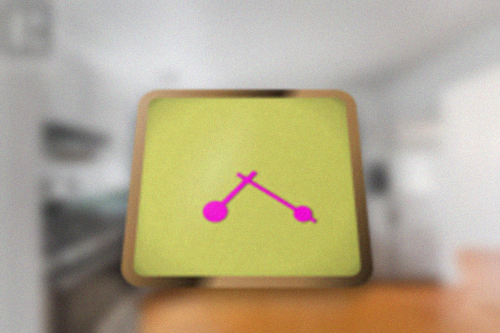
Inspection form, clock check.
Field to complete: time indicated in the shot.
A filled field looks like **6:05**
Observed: **7:21**
